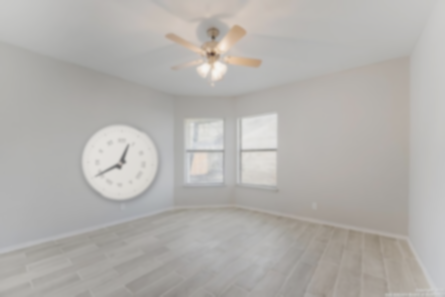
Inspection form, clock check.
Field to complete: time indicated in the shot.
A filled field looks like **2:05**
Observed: **12:40**
